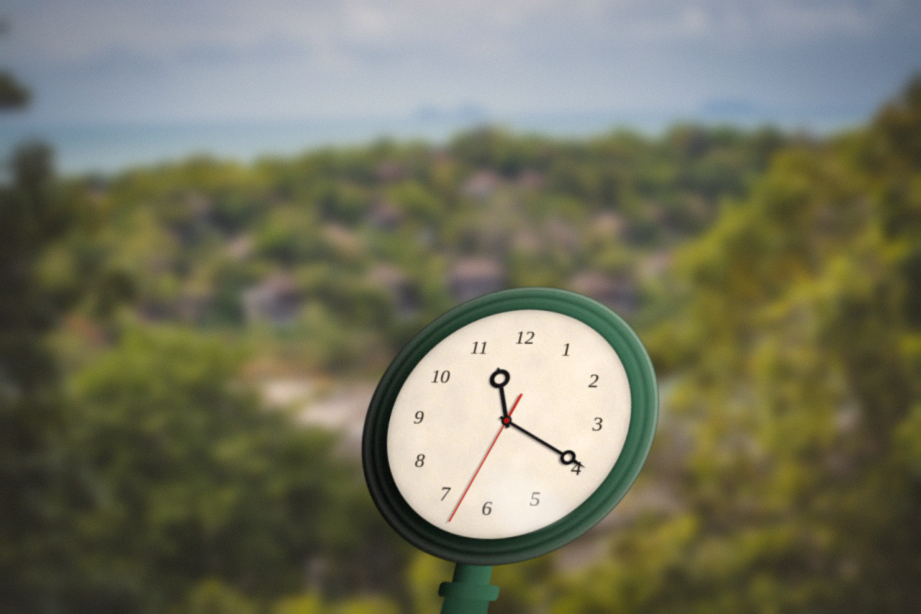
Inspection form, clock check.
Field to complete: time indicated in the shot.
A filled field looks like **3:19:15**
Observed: **11:19:33**
